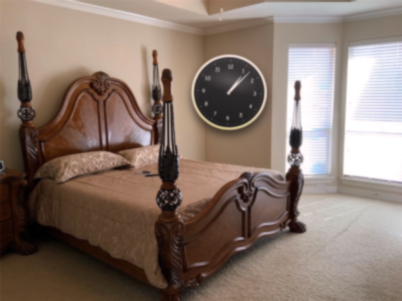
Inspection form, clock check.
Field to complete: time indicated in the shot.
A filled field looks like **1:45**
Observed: **1:07**
